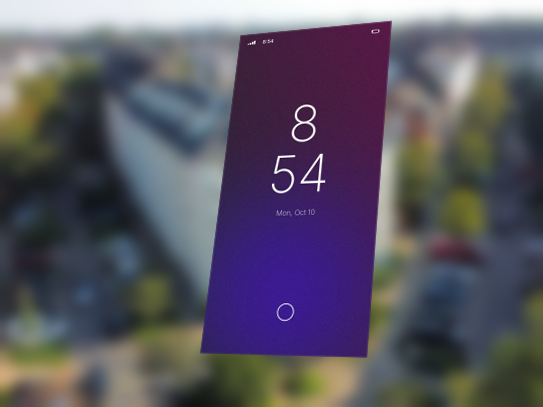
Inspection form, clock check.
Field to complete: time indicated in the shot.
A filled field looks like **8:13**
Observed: **8:54**
